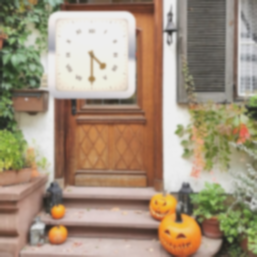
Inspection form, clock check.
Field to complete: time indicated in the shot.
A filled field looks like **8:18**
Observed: **4:30**
